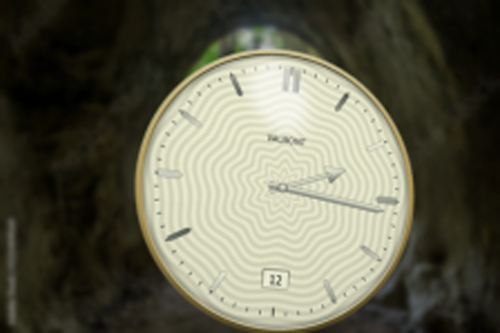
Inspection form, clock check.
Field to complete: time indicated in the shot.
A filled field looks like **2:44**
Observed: **2:16**
